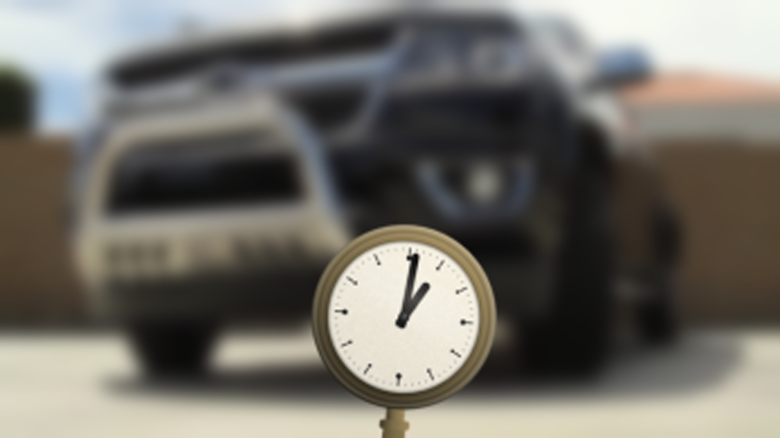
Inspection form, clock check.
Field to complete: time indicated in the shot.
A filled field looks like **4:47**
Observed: **1:01**
